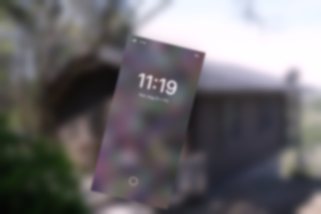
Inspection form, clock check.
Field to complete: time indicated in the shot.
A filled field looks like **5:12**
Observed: **11:19**
